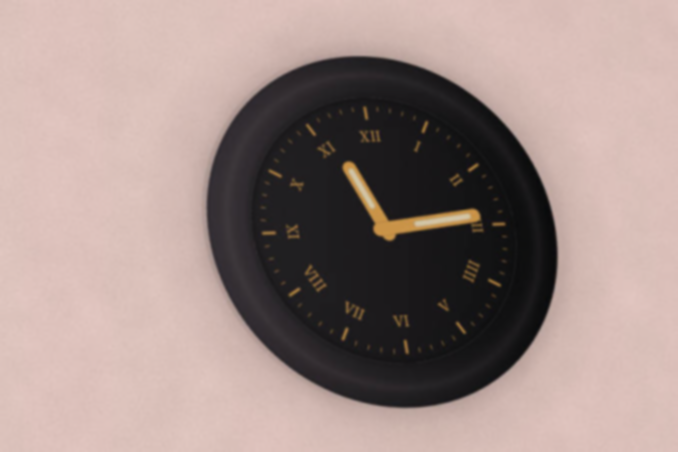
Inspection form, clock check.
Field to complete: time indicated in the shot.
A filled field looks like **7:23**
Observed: **11:14**
